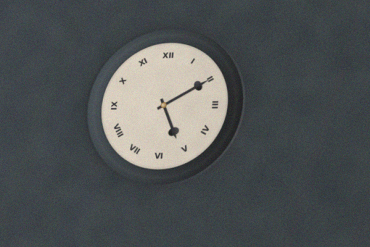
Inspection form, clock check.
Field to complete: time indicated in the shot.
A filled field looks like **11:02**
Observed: **5:10**
